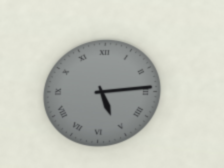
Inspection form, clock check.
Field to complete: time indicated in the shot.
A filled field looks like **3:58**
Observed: **5:14**
